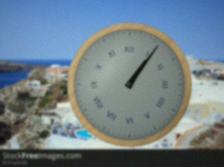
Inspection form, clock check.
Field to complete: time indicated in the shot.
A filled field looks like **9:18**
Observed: **1:06**
